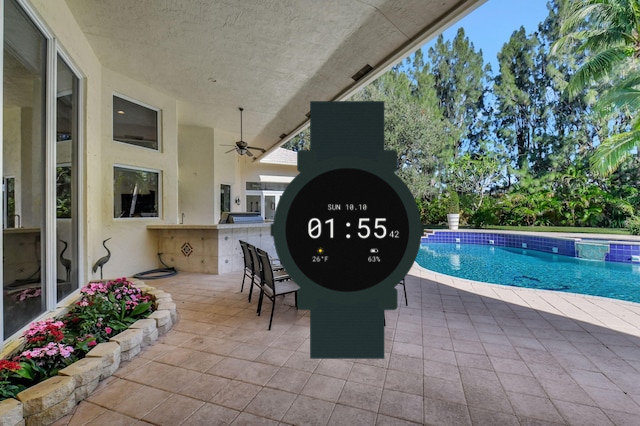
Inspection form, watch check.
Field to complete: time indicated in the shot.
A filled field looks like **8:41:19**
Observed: **1:55:42**
